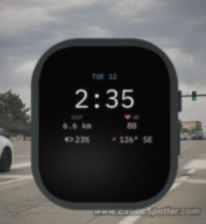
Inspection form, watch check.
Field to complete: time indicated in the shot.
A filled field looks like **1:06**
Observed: **2:35**
